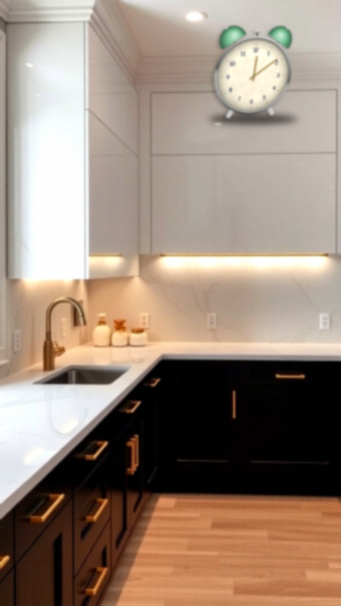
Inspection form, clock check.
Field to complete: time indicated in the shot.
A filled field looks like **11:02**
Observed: **12:09**
